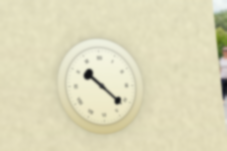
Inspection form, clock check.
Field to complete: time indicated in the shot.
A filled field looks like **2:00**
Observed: **10:22**
